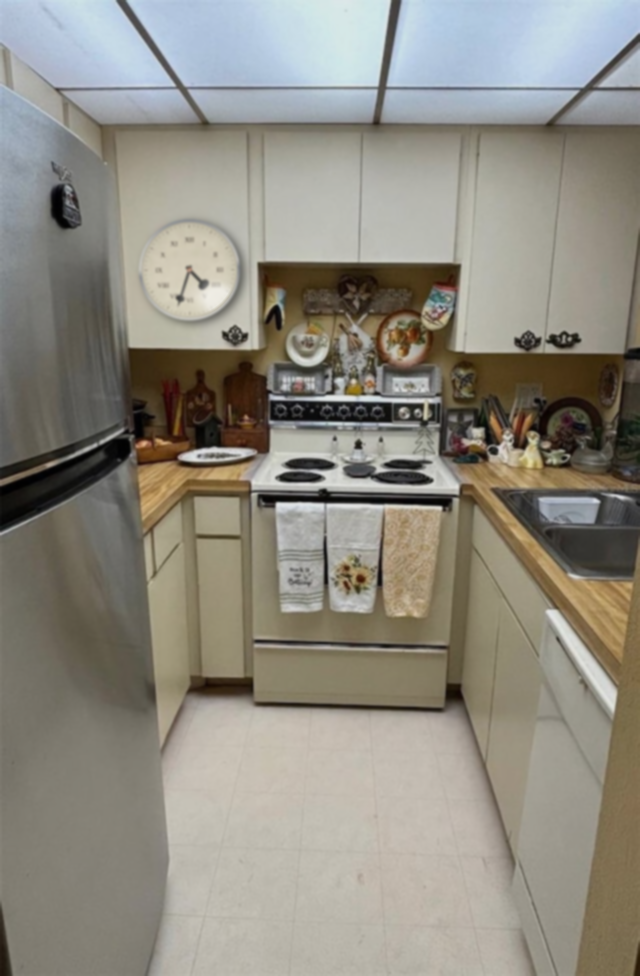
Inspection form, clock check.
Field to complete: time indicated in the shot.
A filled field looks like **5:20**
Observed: **4:33**
